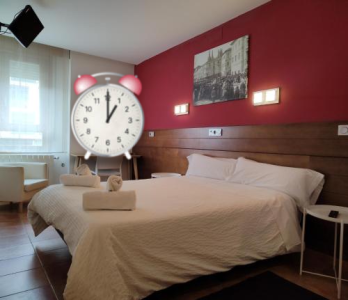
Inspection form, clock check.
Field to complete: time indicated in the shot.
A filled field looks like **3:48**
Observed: **1:00**
